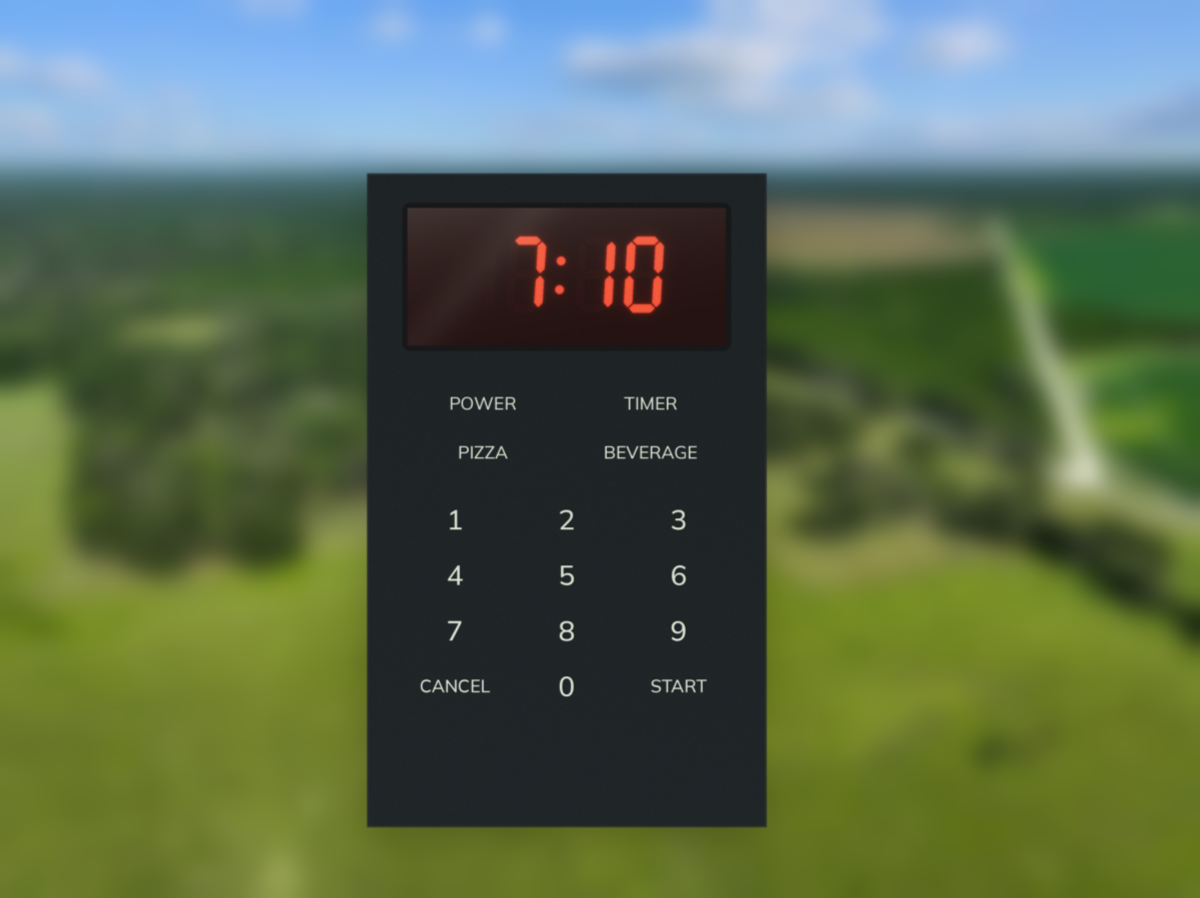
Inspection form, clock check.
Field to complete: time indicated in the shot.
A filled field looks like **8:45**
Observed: **7:10**
